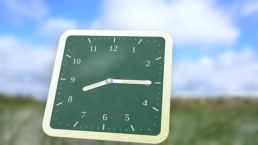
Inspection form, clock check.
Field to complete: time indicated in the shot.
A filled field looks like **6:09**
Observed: **8:15**
